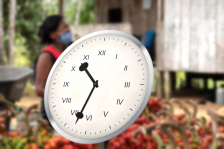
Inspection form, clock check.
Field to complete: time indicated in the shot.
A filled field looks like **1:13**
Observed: **10:33**
